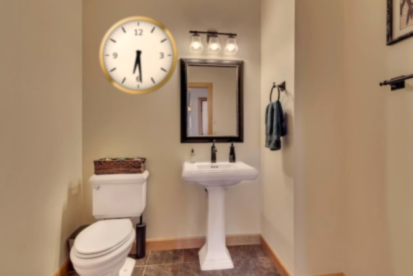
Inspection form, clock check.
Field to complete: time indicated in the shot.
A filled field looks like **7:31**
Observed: **6:29**
